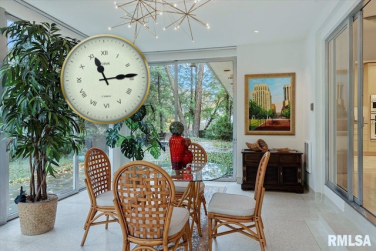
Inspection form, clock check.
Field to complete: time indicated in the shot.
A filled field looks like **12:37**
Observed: **11:14**
